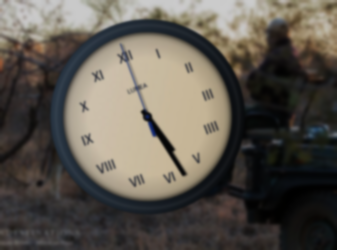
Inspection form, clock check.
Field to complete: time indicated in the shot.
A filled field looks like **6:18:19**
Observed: **5:28:00**
